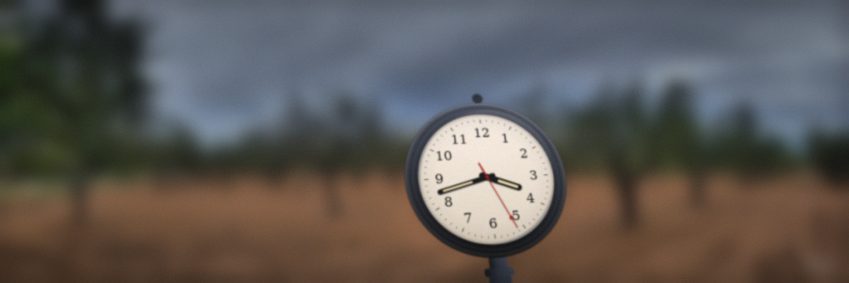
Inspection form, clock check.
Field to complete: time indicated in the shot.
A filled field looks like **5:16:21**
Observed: **3:42:26**
